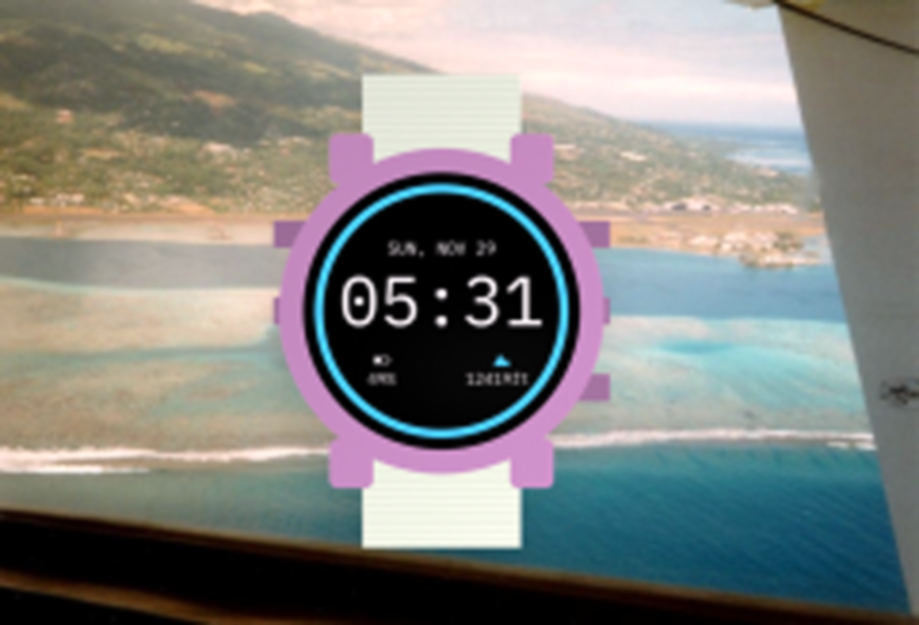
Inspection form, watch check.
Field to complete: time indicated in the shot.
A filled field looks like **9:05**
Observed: **5:31**
